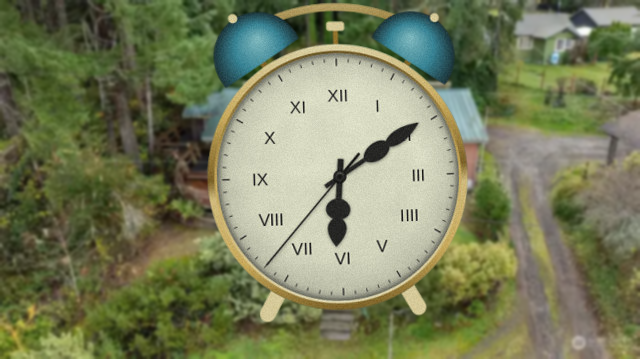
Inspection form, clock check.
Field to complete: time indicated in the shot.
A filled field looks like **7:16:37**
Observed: **6:09:37**
